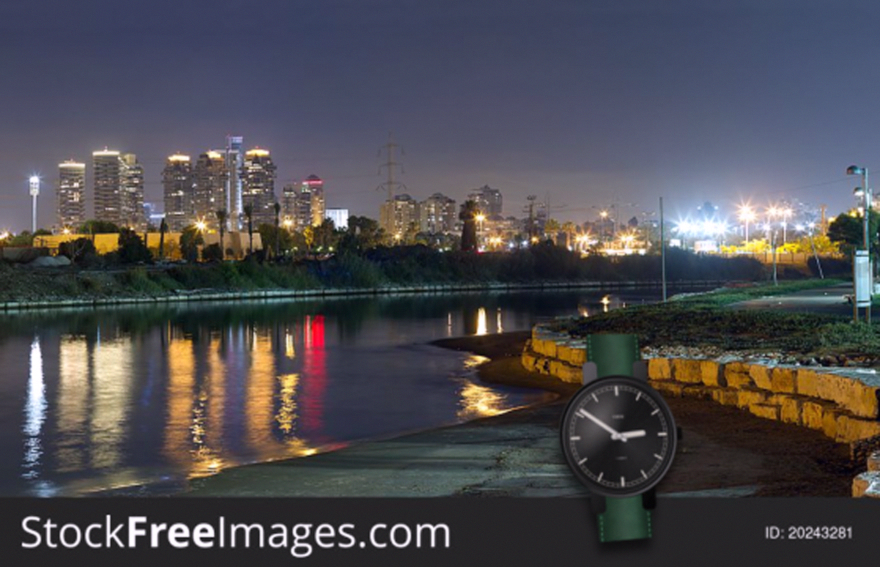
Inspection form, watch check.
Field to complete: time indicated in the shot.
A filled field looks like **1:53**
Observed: **2:51**
